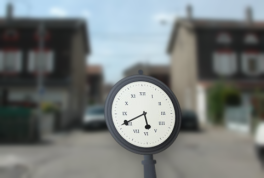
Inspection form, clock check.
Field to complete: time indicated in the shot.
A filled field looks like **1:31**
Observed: **5:41**
